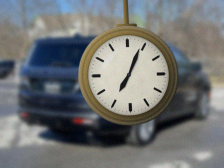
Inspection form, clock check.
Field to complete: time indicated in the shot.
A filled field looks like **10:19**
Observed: **7:04**
